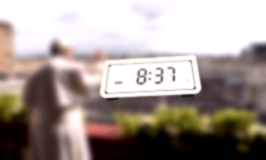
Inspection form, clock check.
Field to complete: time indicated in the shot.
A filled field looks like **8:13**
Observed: **8:37**
